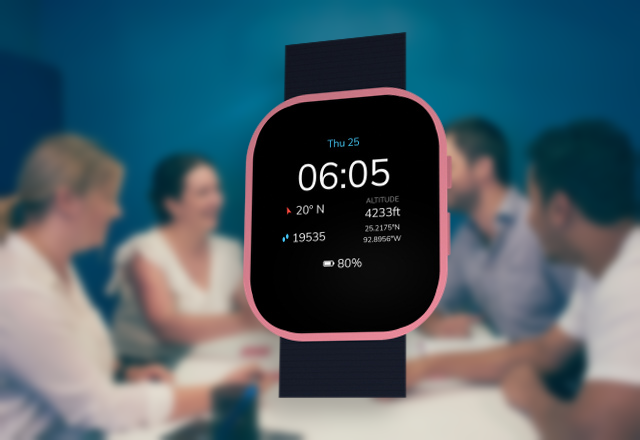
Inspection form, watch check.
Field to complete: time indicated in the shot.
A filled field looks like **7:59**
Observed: **6:05**
